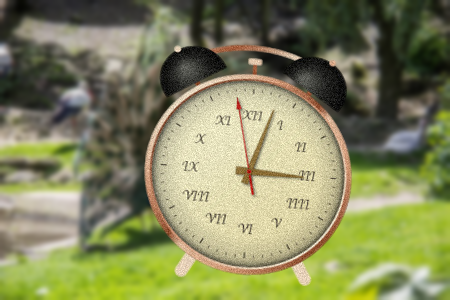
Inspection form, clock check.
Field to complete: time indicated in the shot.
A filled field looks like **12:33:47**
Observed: **3:02:58**
